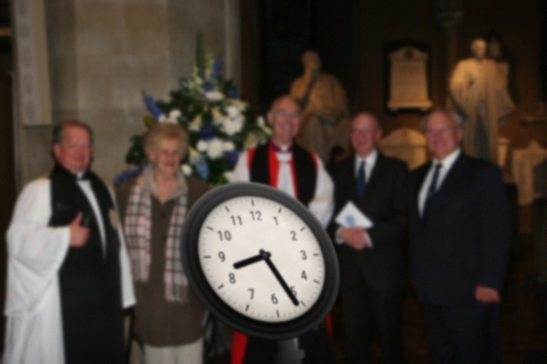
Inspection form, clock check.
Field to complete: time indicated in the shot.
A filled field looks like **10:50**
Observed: **8:26**
